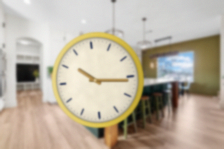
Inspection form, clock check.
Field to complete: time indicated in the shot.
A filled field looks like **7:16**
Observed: **10:16**
